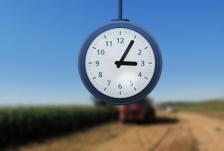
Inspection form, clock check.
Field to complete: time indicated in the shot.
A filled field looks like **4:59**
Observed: **3:05**
